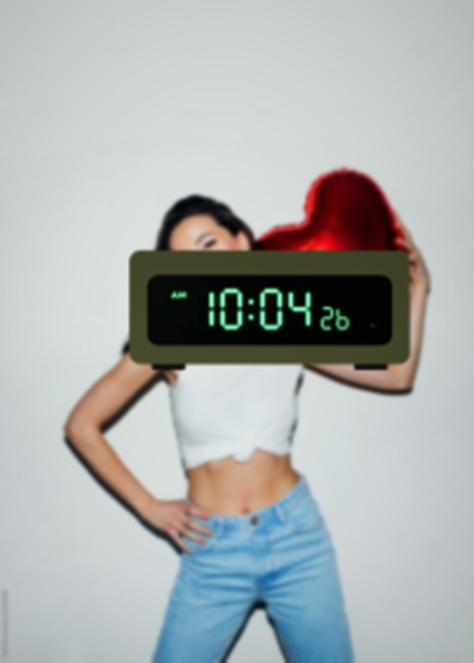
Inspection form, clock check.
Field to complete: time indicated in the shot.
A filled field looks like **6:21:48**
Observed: **10:04:26**
